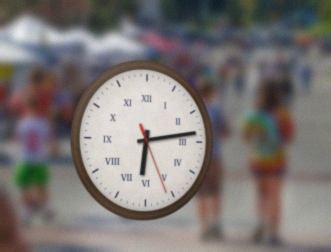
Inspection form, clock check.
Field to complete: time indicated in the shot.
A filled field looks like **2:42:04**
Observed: **6:13:26**
